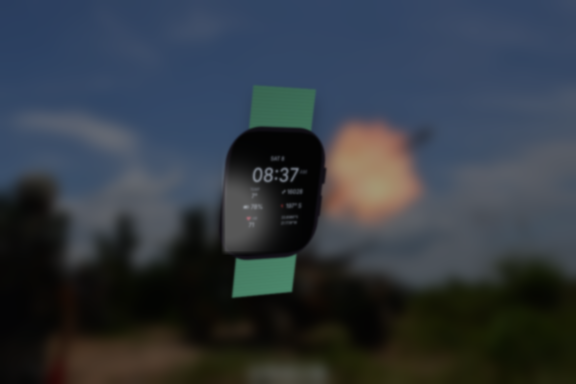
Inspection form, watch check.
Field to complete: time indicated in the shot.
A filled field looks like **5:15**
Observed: **8:37**
